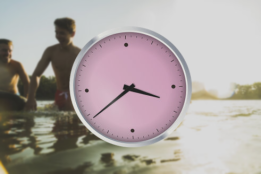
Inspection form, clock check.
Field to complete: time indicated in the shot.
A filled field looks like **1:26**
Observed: **3:39**
